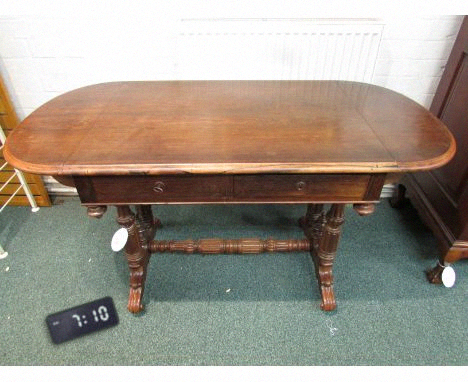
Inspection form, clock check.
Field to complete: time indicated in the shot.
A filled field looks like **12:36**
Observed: **7:10**
